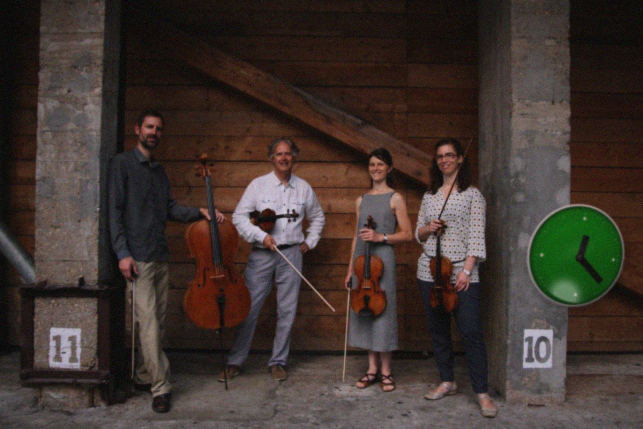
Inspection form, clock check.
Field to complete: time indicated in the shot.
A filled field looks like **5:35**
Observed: **12:22**
